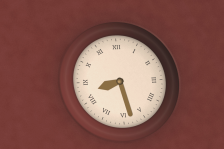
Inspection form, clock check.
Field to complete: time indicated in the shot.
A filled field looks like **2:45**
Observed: **8:28**
